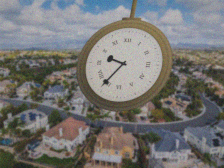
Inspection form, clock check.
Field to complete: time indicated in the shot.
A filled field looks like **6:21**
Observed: **9:36**
